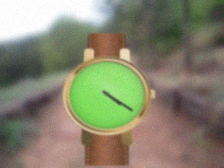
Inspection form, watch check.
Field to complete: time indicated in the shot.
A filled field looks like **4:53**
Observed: **4:21**
